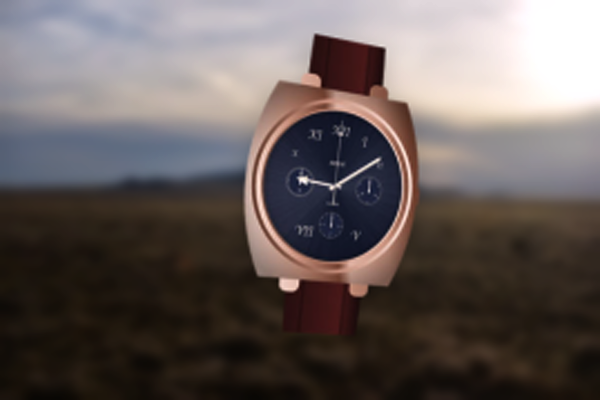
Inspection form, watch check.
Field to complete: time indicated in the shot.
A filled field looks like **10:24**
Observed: **9:09**
